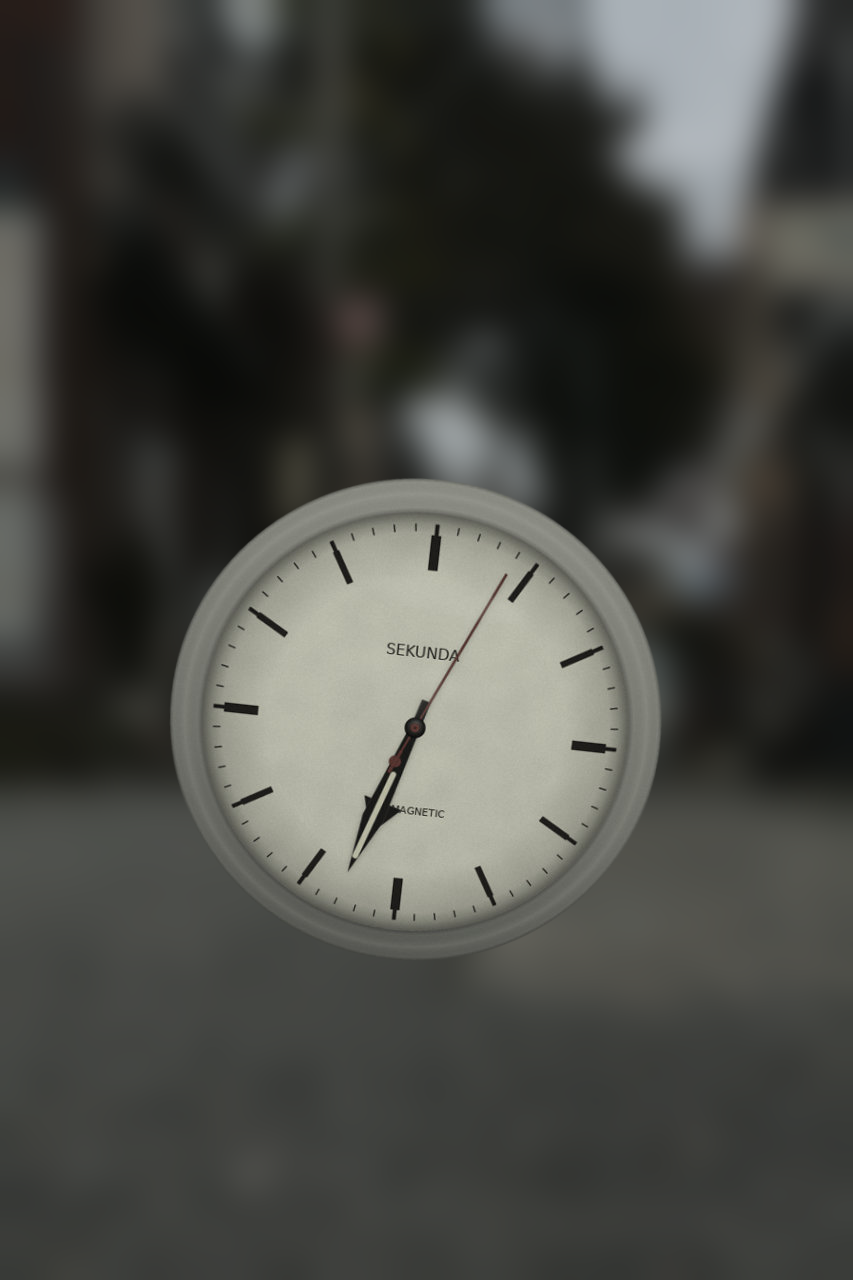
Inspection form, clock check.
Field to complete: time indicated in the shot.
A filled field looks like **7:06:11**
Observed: **6:33:04**
